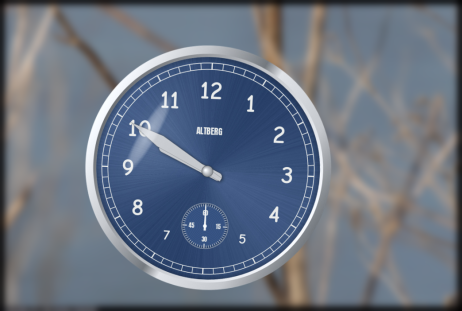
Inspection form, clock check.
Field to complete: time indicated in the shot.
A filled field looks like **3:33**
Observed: **9:50**
